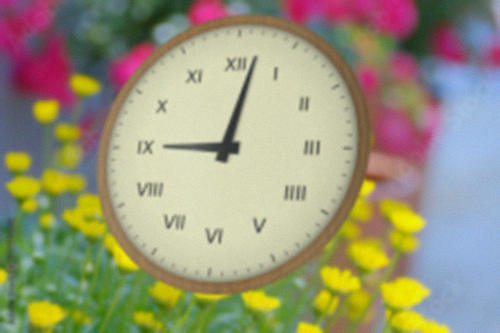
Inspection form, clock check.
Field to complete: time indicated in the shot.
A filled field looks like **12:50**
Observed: **9:02**
